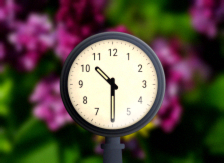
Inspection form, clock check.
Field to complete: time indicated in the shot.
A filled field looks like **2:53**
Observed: **10:30**
